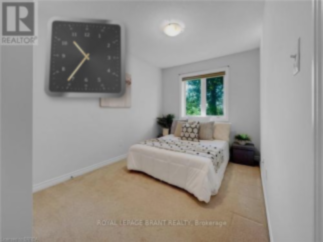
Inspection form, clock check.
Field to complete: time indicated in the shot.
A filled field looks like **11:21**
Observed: **10:36**
